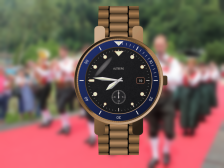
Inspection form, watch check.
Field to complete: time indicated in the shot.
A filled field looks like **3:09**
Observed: **7:46**
